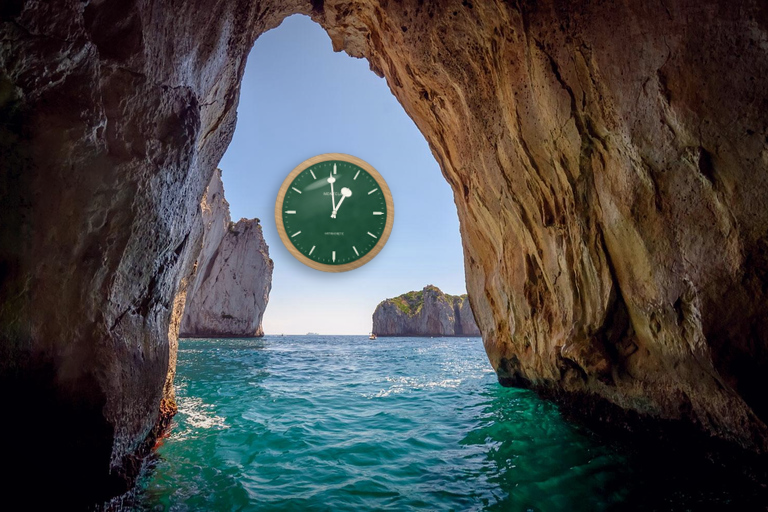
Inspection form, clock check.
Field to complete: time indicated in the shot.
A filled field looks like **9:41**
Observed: **12:59**
